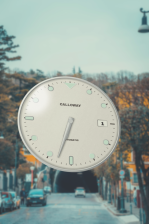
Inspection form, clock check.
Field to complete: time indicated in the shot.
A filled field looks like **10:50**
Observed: **6:33**
